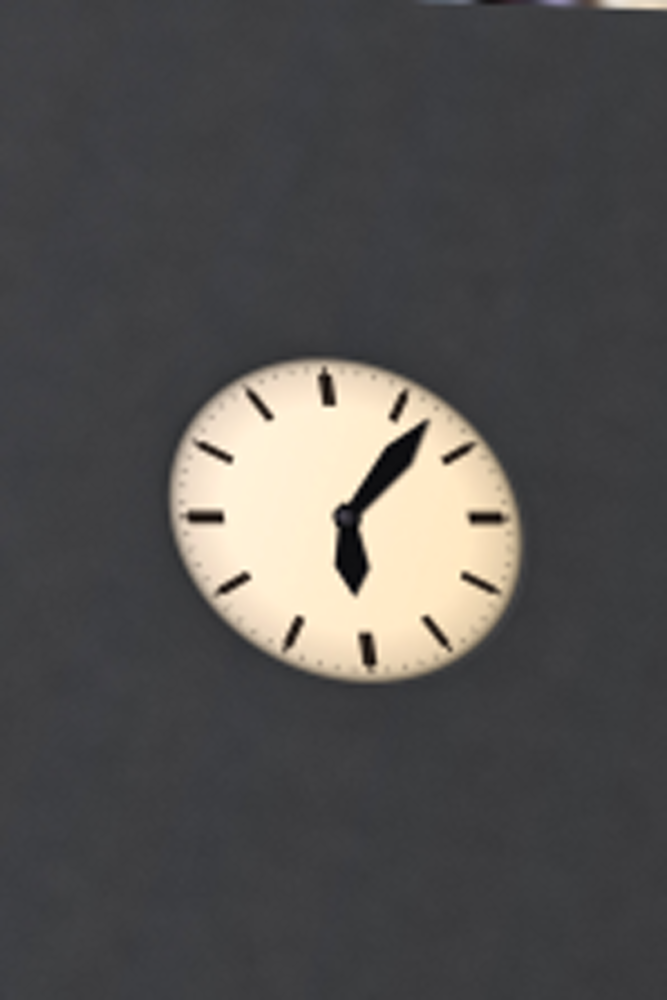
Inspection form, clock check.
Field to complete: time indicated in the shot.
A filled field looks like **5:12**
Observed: **6:07**
